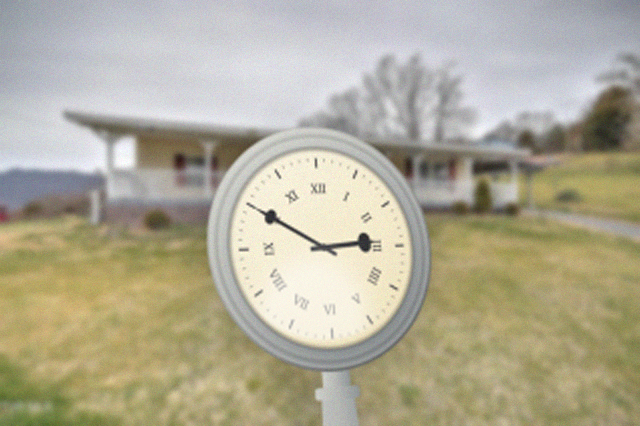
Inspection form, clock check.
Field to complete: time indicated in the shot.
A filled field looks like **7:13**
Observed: **2:50**
